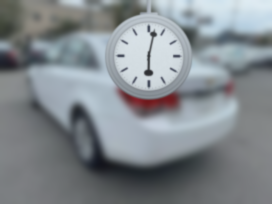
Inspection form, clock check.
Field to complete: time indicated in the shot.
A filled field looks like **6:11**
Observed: **6:02**
